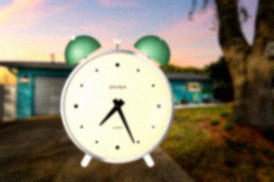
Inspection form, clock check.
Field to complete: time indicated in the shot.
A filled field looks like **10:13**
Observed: **7:26**
